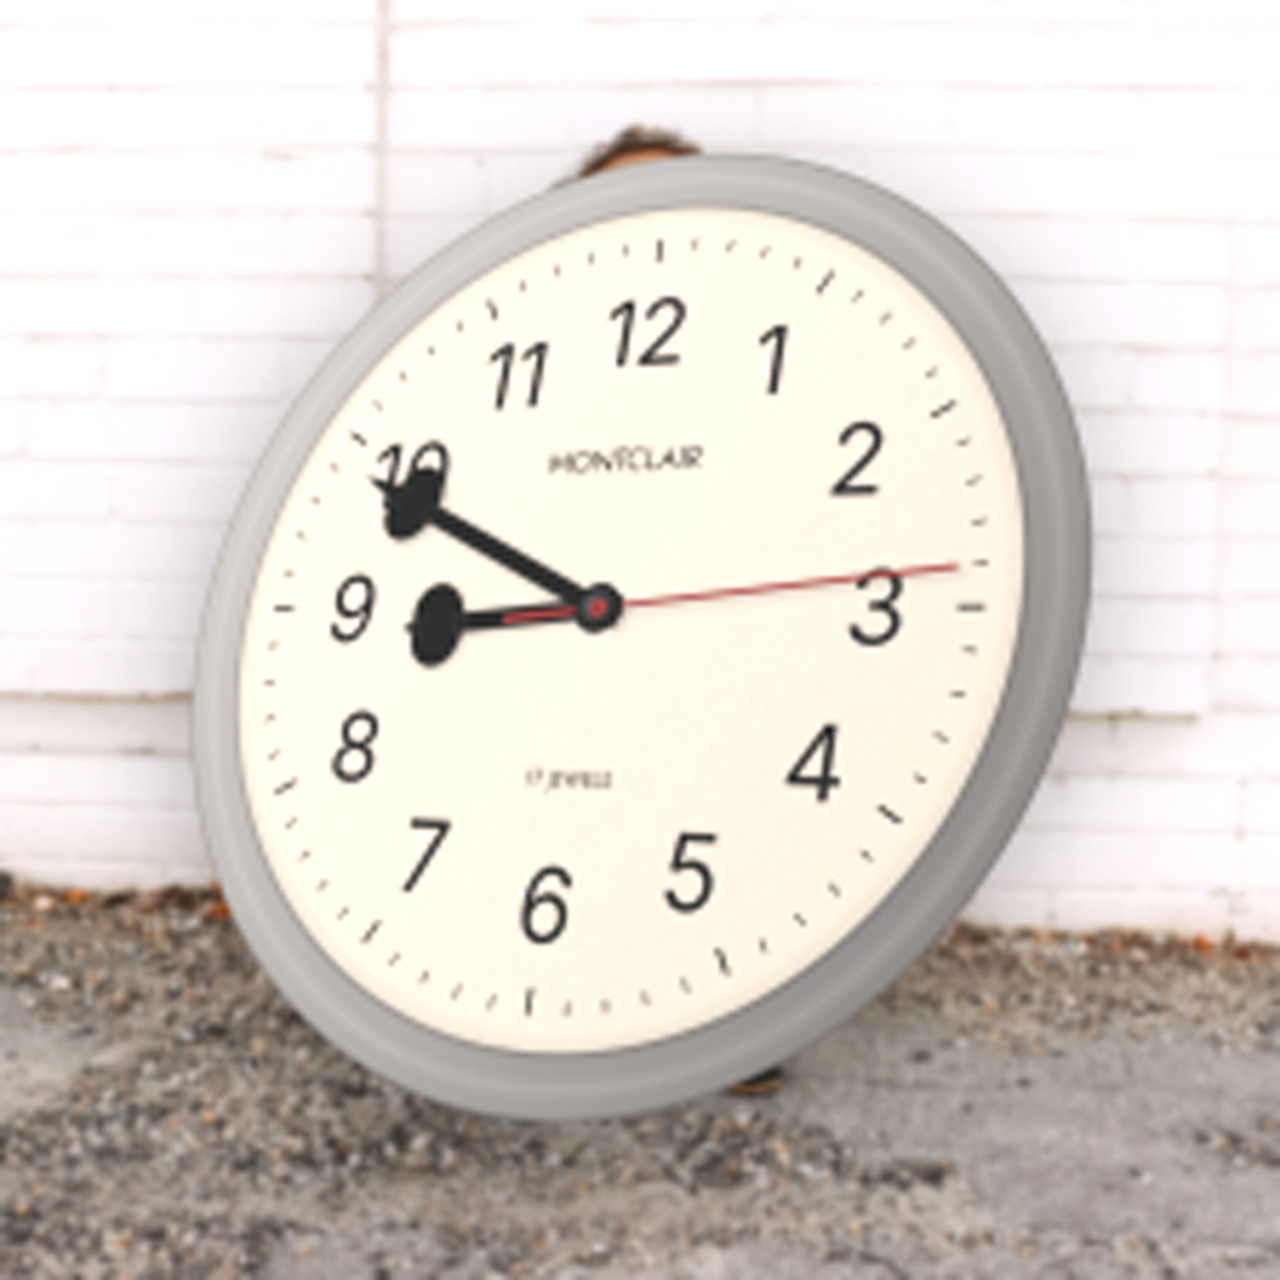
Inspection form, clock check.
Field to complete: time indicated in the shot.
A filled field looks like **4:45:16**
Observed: **8:49:14**
